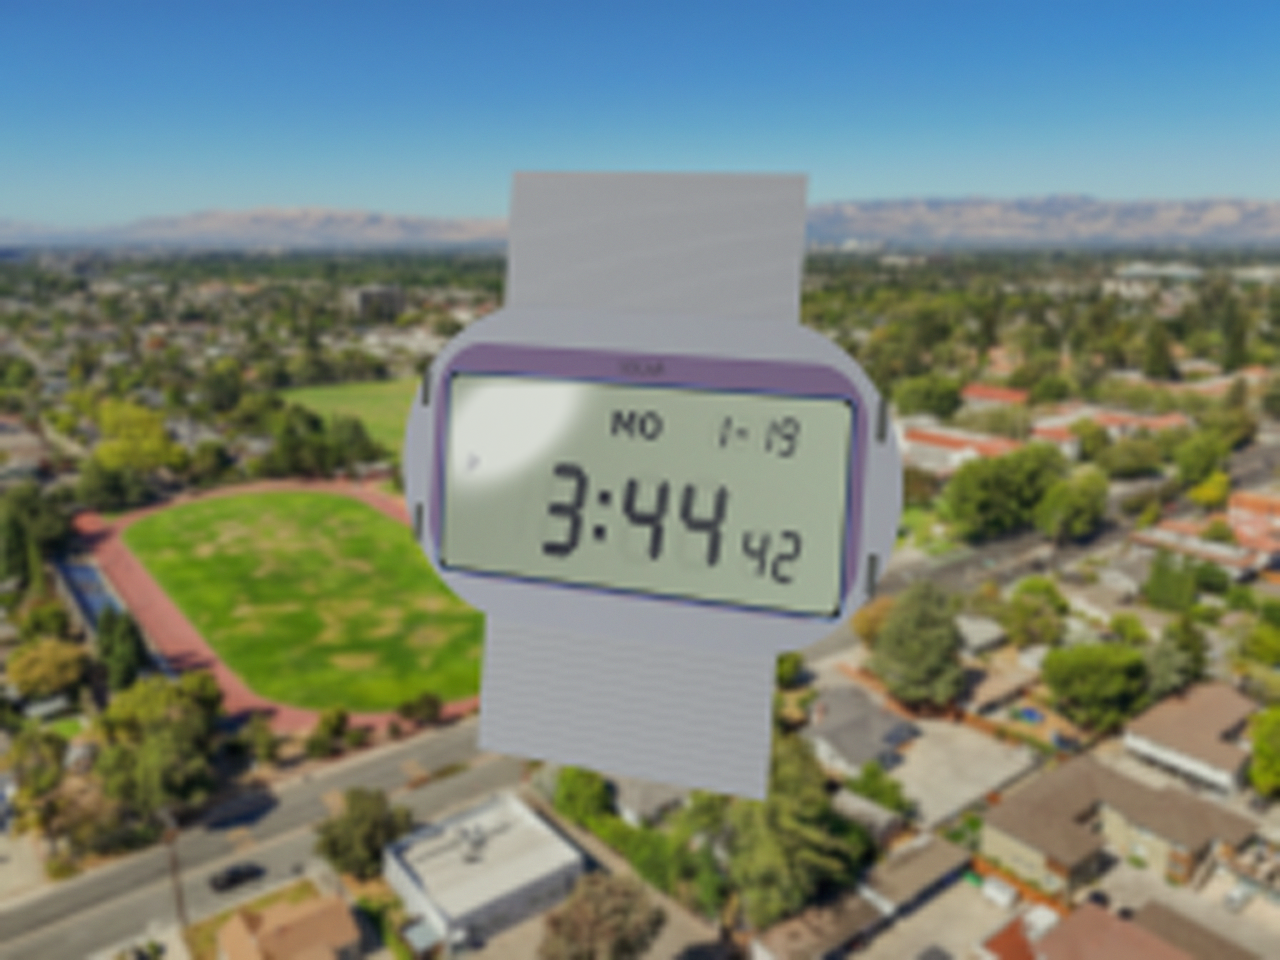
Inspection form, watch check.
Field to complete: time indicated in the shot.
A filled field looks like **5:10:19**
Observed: **3:44:42**
